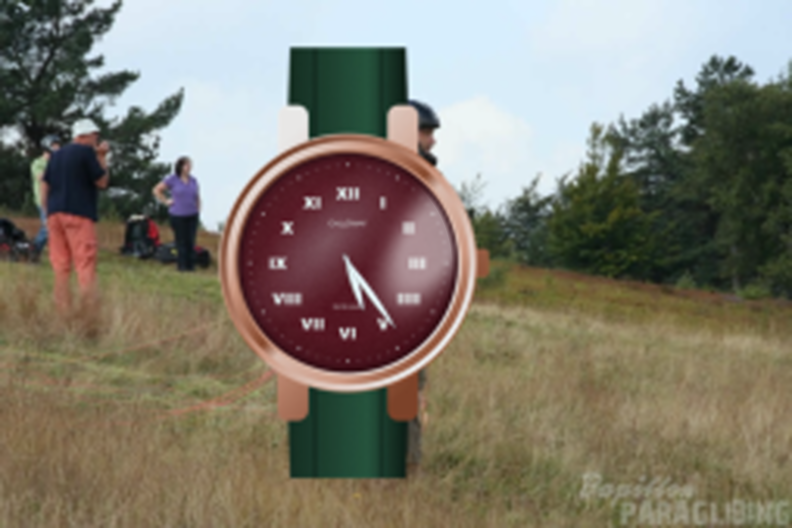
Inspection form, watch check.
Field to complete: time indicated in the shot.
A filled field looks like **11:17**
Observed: **5:24**
